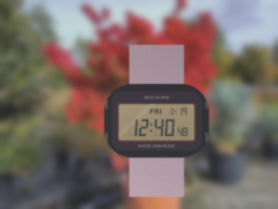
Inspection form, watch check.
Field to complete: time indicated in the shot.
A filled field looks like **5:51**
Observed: **12:40**
